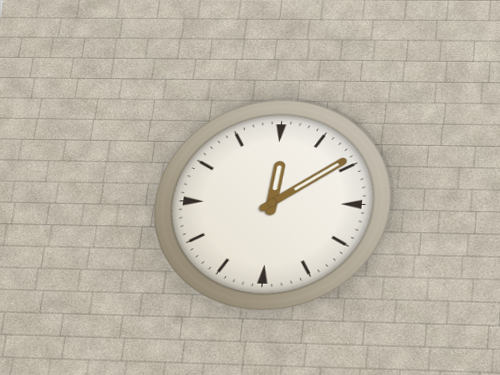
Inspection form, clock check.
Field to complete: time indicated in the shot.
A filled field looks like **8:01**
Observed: **12:09**
